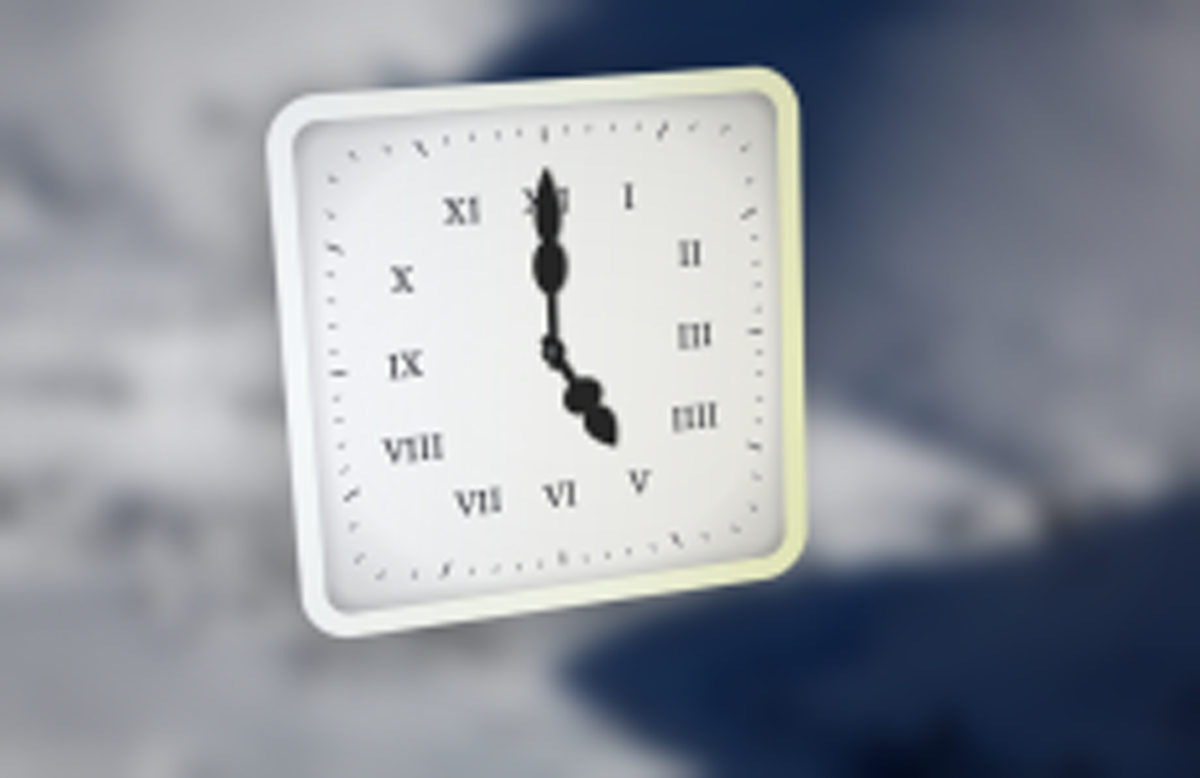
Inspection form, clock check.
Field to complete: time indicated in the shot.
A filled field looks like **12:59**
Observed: **5:00**
